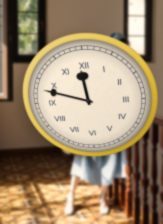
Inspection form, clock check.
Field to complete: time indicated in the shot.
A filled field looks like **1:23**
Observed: **11:48**
